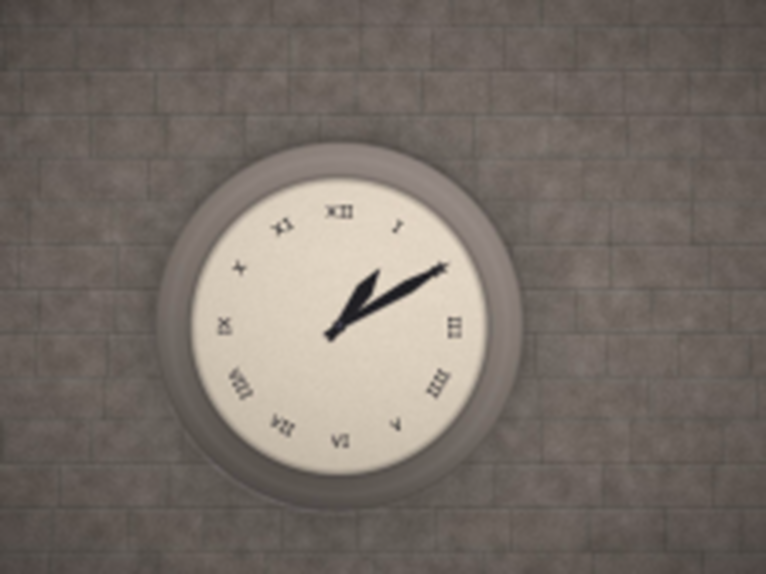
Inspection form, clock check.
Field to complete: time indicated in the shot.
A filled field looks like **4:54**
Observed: **1:10**
